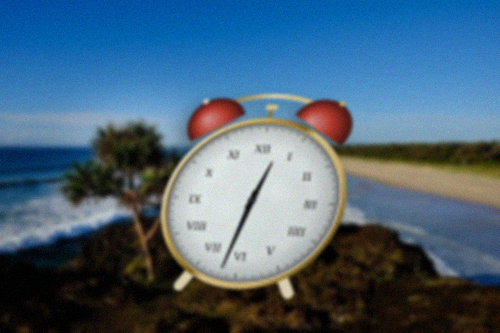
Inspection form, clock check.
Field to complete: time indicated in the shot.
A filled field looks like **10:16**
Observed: **12:32**
